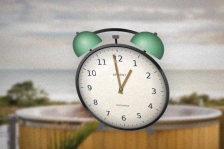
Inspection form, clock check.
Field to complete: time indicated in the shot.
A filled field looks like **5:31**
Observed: **12:59**
